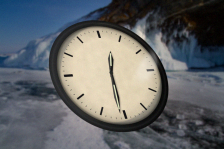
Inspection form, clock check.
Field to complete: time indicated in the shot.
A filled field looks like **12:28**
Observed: **12:31**
